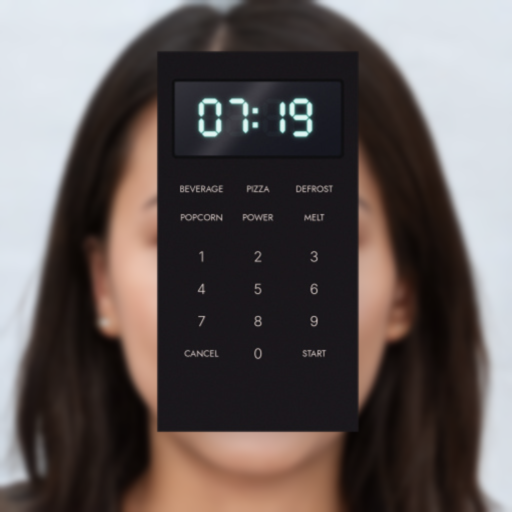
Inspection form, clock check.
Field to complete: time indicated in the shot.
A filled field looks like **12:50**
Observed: **7:19**
